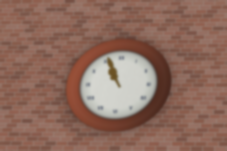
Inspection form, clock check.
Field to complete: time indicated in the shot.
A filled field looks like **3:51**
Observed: **10:56**
